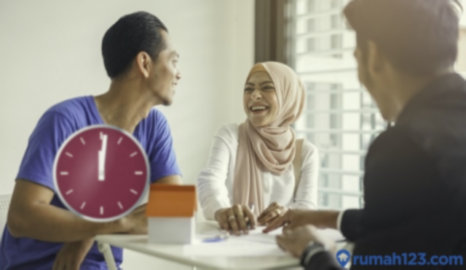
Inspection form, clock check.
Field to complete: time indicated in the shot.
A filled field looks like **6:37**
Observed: **12:01**
